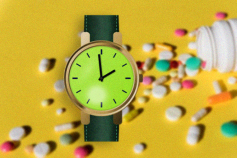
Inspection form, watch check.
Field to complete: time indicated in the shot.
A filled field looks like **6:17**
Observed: **1:59**
